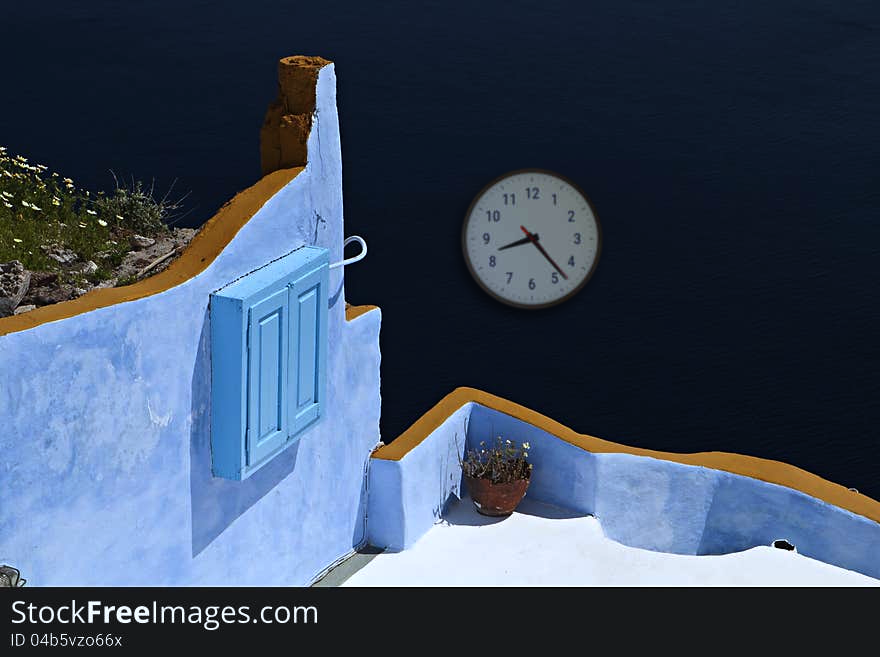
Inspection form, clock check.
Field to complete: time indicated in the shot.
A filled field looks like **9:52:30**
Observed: **8:23:23**
